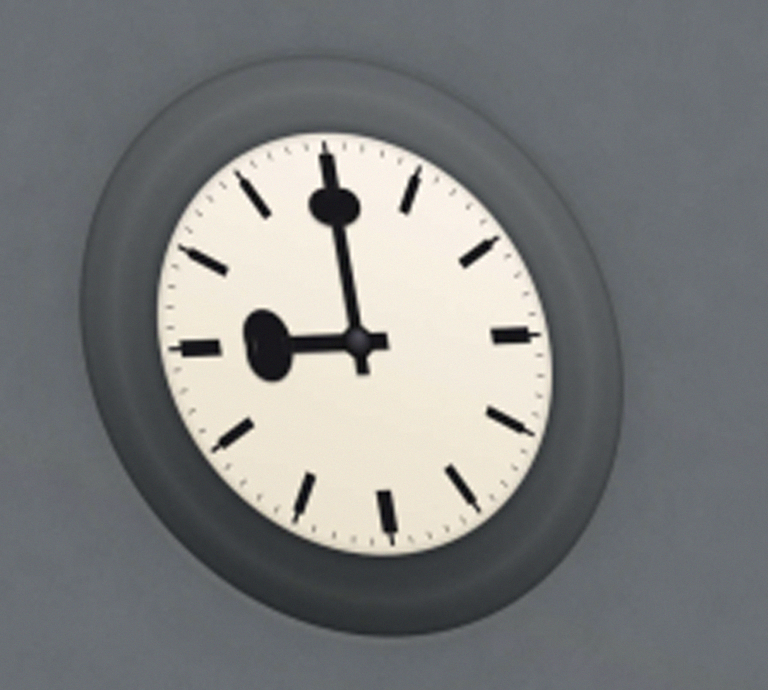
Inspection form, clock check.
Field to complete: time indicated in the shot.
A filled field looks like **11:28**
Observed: **9:00**
